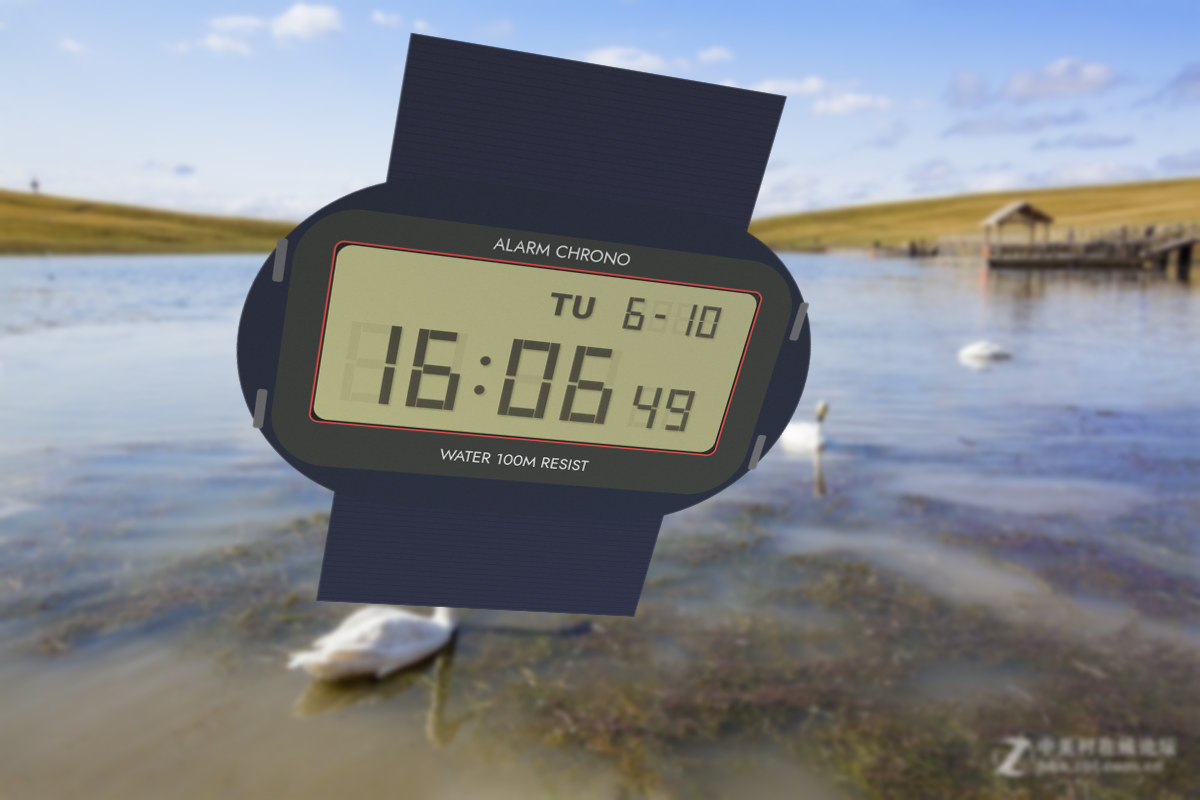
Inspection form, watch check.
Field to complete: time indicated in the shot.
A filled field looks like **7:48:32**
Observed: **16:06:49**
